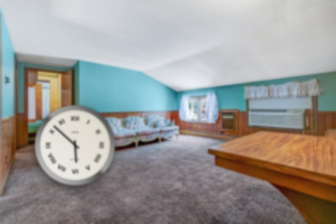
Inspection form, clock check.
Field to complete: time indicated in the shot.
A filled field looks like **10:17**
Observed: **5:52**
